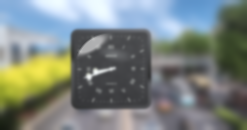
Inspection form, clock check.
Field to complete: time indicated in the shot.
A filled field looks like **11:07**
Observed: **8:42**
